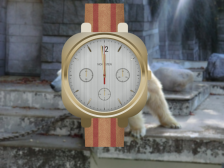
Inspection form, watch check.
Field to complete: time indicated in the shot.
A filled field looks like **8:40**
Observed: **11:59**
